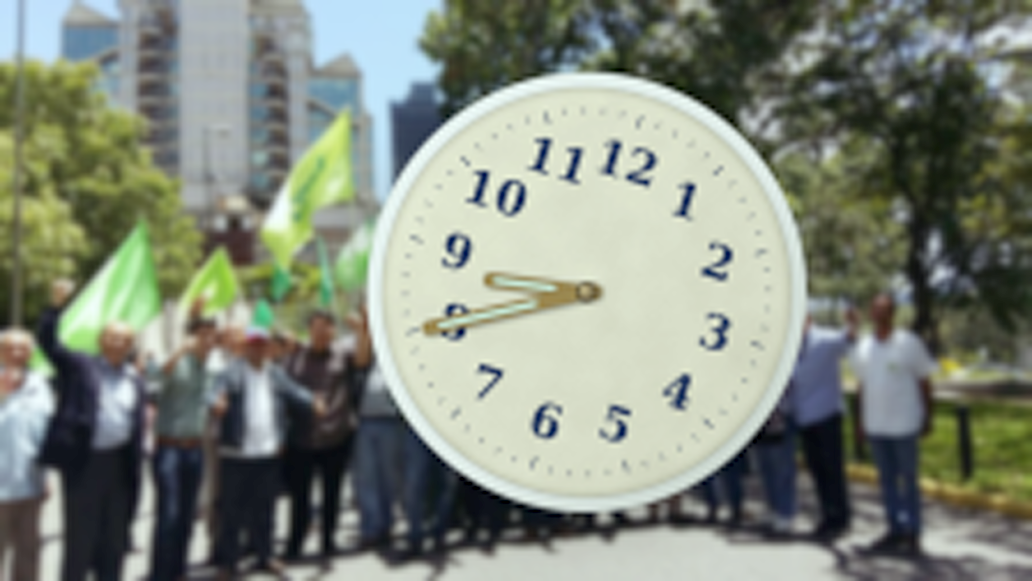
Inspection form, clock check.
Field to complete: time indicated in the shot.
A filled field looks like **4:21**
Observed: **8:40**
